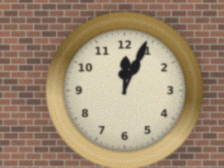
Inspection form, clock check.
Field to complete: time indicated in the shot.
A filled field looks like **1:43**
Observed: **12:04**
